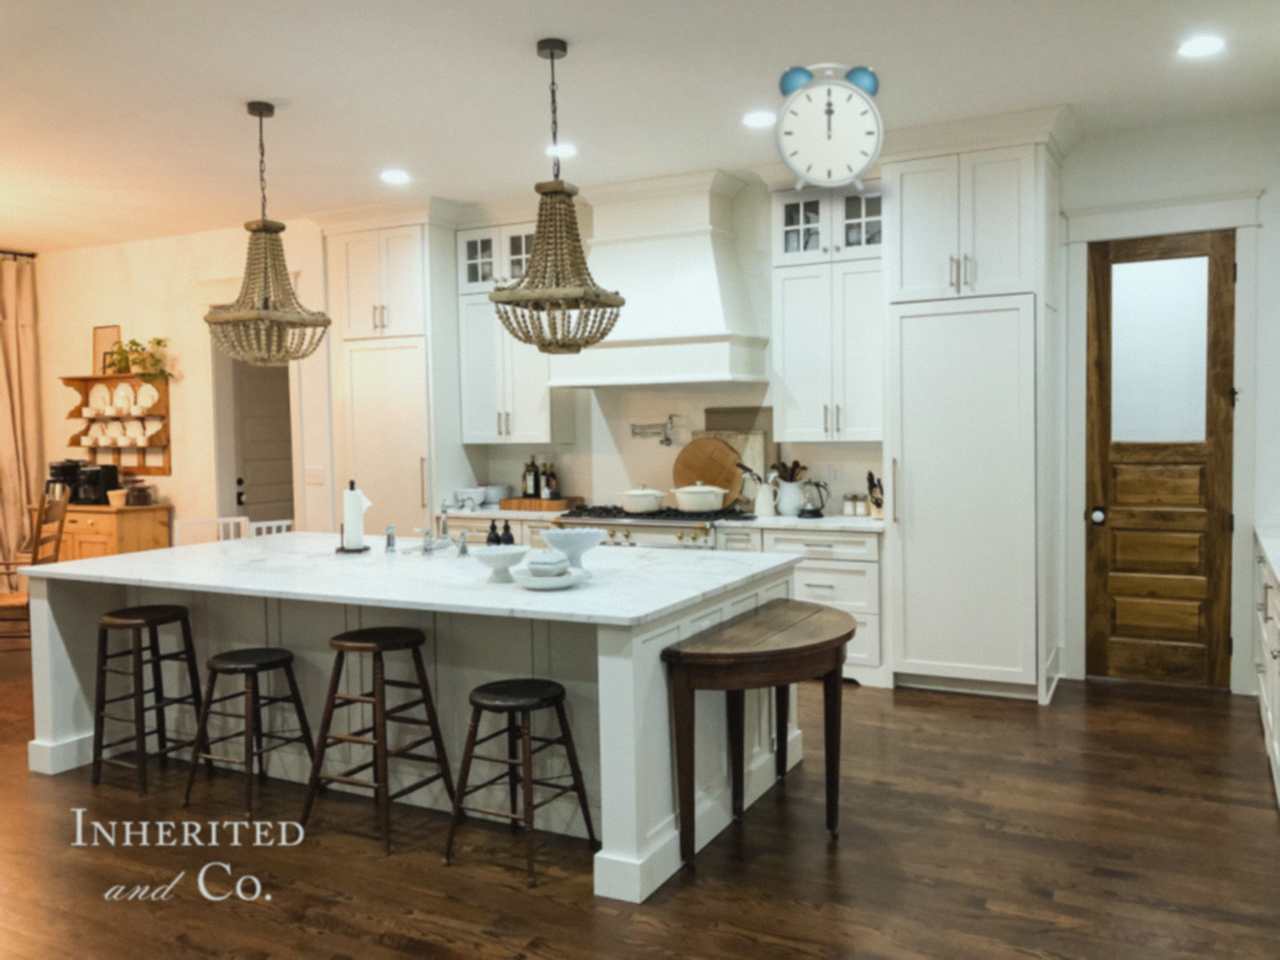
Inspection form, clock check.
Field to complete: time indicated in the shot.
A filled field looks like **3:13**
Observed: **12:00**
